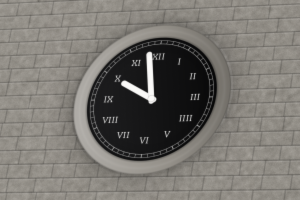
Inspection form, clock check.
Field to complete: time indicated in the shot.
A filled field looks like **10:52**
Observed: **9:58**
